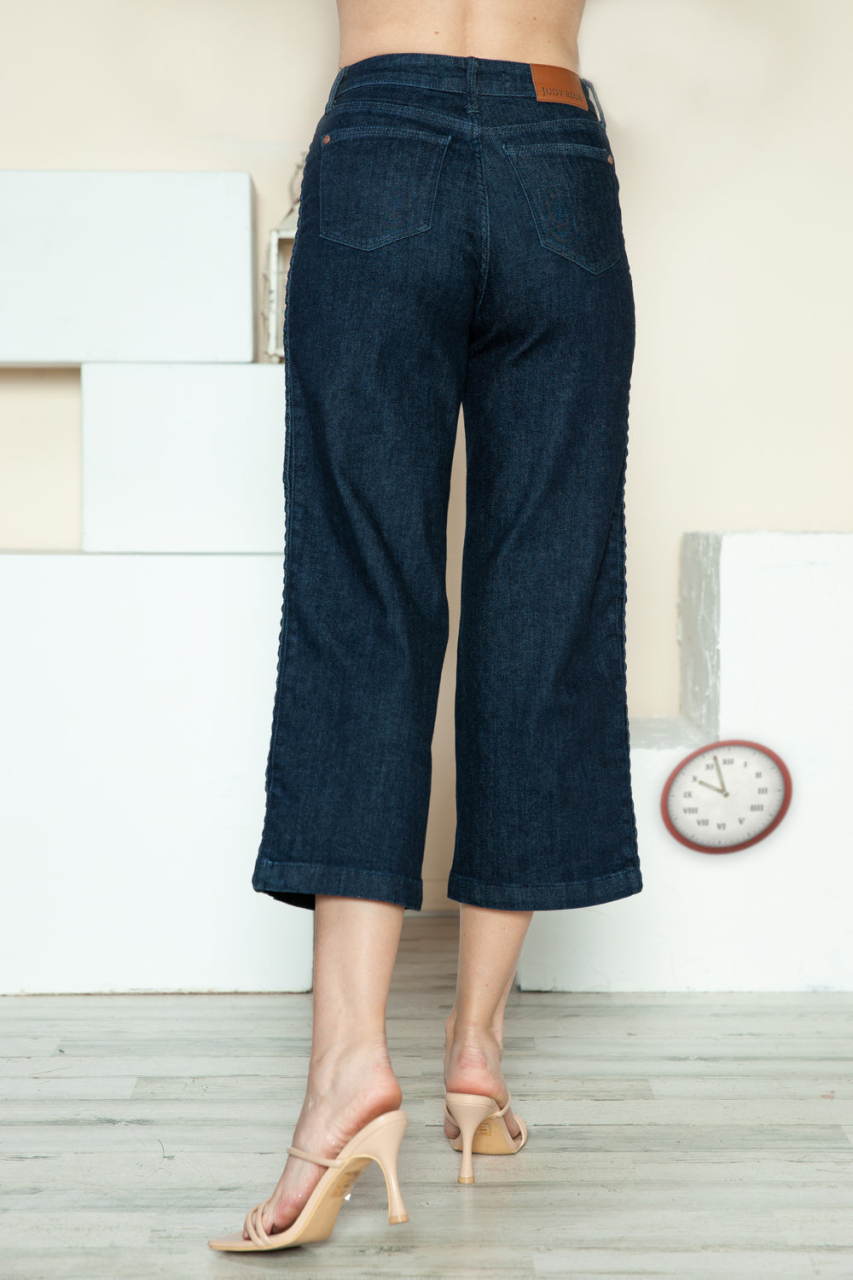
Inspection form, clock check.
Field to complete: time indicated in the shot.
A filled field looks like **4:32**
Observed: **9:57**
